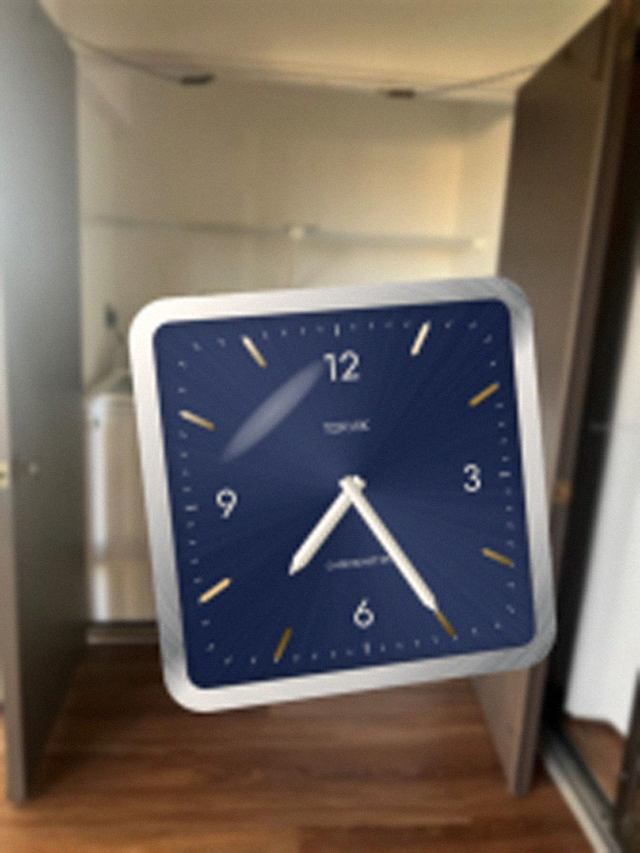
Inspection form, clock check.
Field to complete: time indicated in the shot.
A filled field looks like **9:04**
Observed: **7:25**
